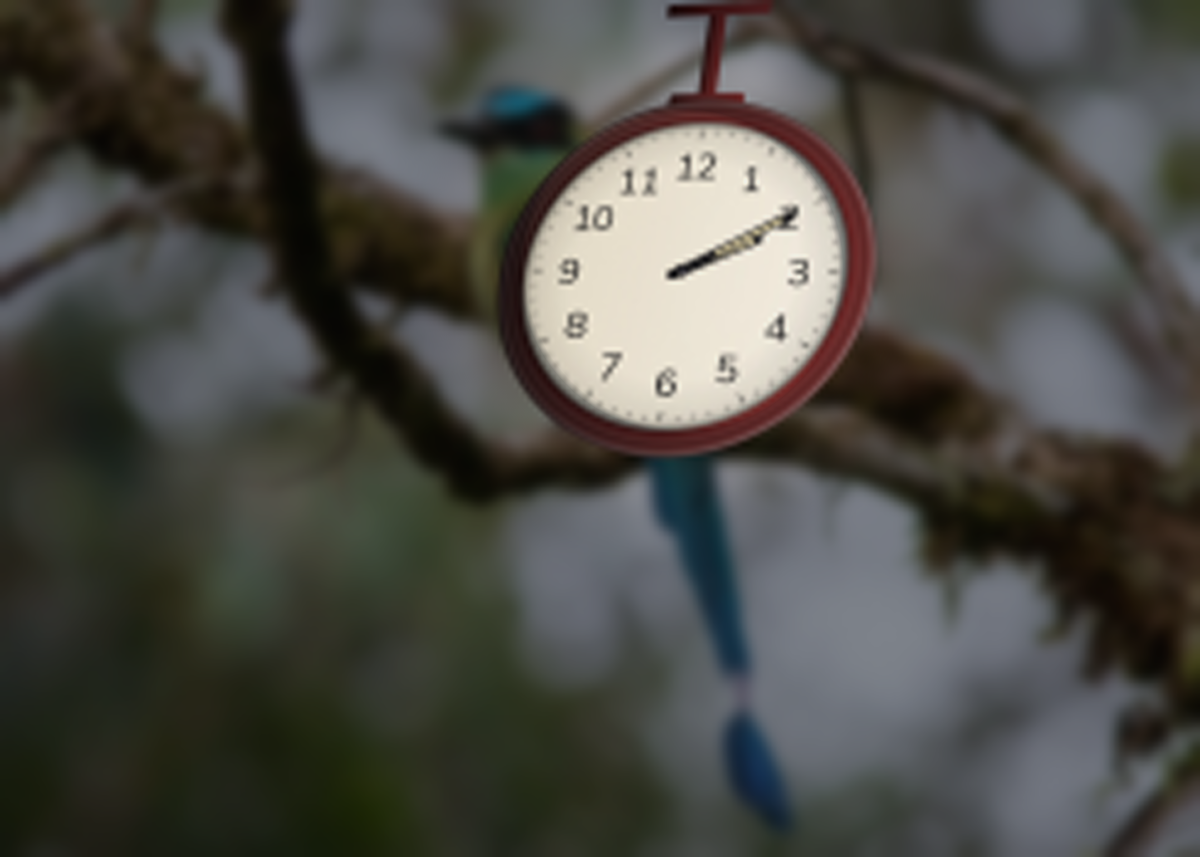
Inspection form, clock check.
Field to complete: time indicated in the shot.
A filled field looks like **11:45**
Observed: **2:10**
